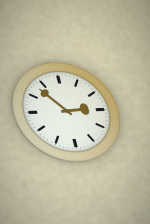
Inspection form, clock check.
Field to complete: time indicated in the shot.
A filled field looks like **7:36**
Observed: **2:53**
